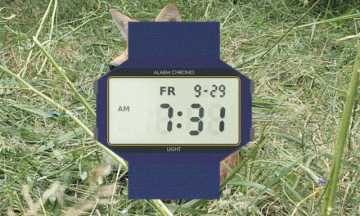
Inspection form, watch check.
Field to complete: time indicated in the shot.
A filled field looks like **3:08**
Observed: **7:31**
